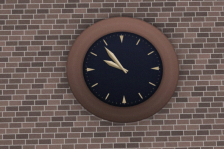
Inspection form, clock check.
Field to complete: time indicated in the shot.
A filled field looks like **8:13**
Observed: **9:54**
